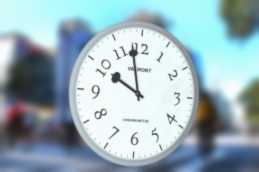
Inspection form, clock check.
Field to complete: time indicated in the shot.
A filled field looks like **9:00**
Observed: **9:58**
